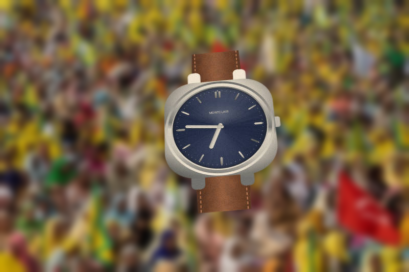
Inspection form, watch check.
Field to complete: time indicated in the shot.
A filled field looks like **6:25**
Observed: **6:46**
